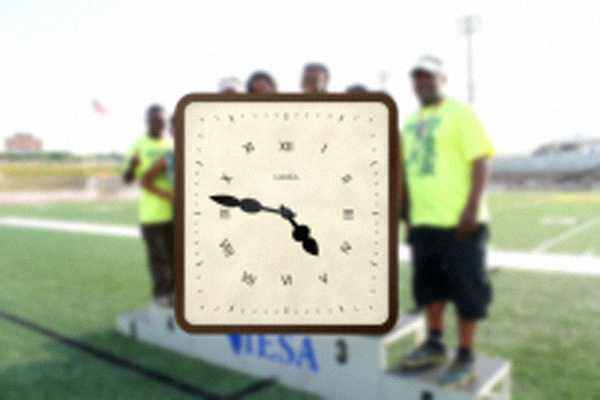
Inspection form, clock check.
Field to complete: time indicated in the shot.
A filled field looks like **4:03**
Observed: **4:47**
